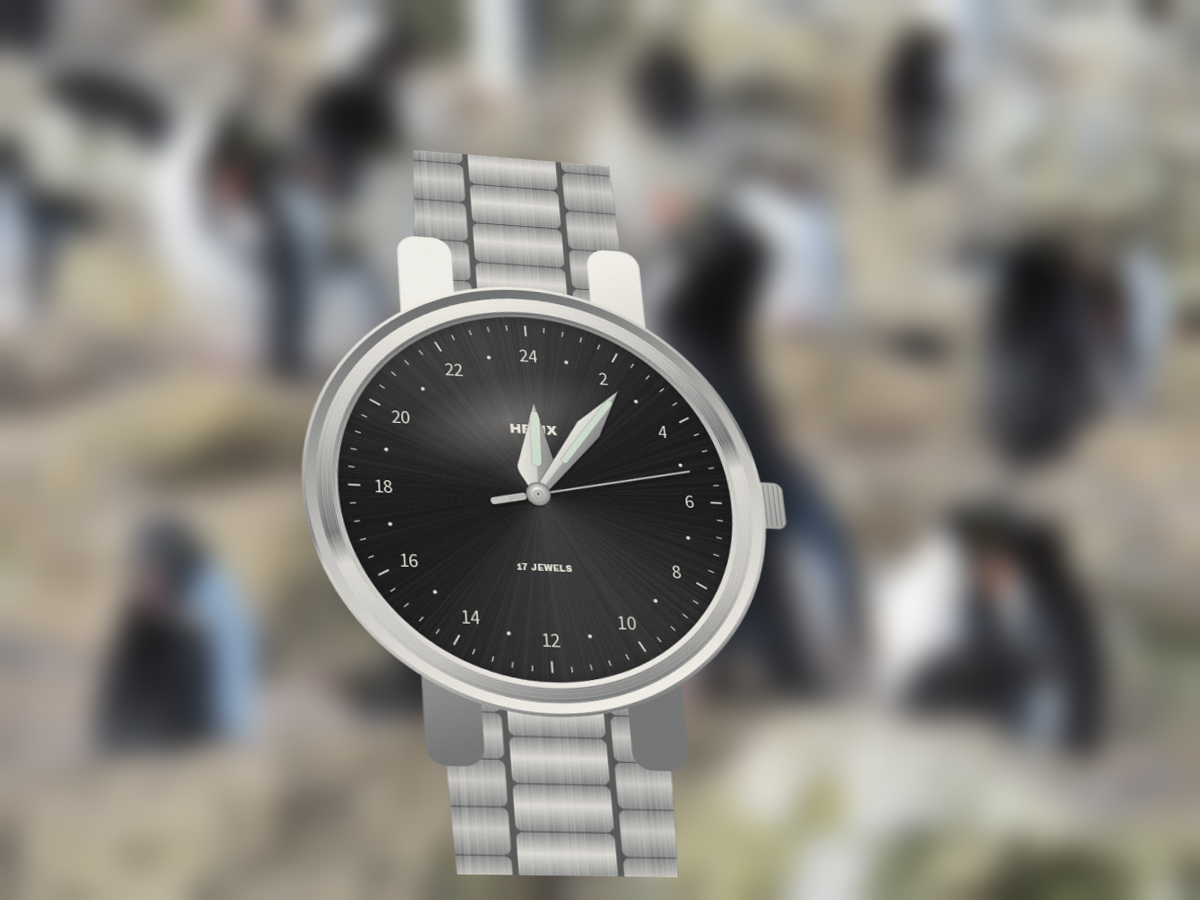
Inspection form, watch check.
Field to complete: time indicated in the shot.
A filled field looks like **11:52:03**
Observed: **0:06:13**
